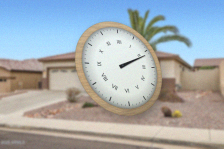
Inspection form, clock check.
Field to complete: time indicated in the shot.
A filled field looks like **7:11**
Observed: **2:11**
